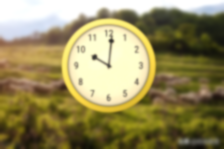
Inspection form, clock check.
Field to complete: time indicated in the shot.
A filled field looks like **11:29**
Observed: **10:01**
